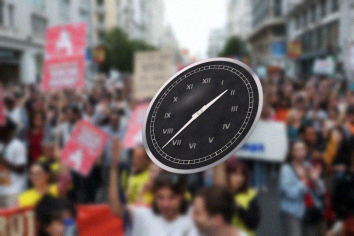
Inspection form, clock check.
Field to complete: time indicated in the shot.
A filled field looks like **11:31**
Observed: **1:37**
